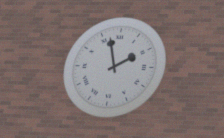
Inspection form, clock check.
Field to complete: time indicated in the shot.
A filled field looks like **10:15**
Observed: **1:57**
